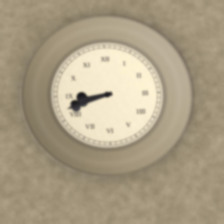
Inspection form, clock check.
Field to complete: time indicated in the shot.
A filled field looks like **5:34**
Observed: **8:42**
